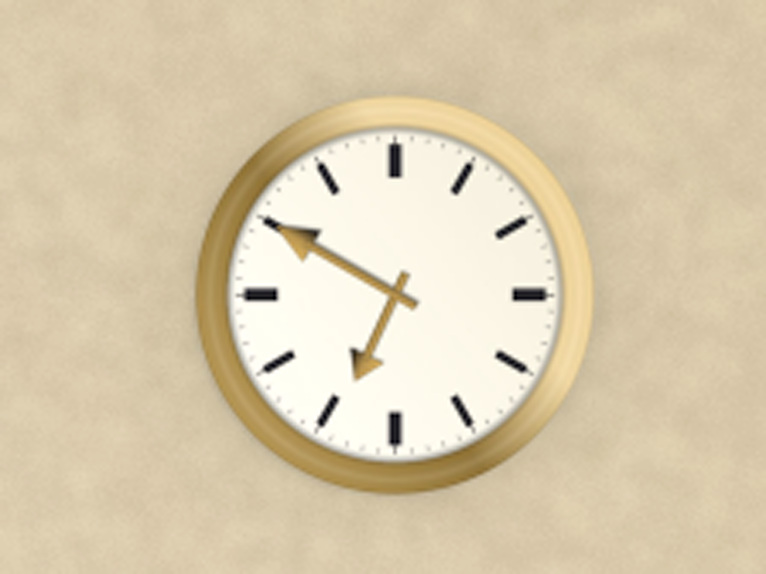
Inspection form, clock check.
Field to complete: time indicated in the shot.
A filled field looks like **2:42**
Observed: **6:50**
